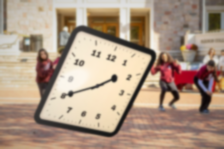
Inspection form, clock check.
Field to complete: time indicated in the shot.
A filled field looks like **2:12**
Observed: **1:40**
